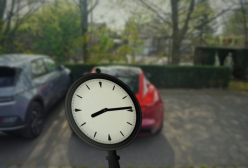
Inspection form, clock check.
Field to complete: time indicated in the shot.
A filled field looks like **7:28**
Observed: **8:14**
